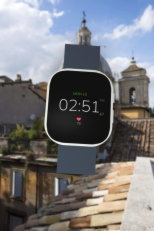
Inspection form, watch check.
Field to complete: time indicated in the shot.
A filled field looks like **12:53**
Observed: **2:51**
